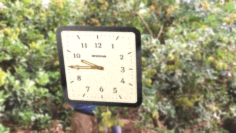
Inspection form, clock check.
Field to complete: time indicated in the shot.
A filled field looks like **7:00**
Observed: **9:45**
